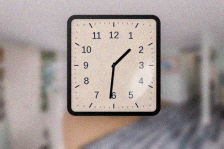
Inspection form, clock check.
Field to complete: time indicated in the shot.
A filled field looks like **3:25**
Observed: **1:31**
